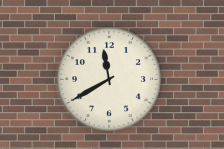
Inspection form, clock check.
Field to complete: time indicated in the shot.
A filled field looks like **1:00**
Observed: **11:40**
